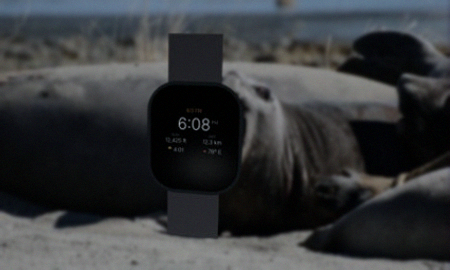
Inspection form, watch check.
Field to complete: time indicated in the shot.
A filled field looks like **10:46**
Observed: **6:08**
